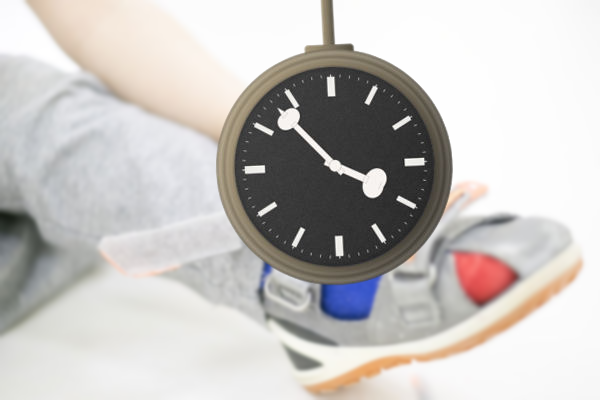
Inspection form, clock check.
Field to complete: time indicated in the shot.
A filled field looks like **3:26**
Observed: **3:53**
